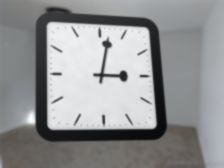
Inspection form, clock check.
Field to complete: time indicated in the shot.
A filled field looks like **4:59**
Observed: **3:02**
